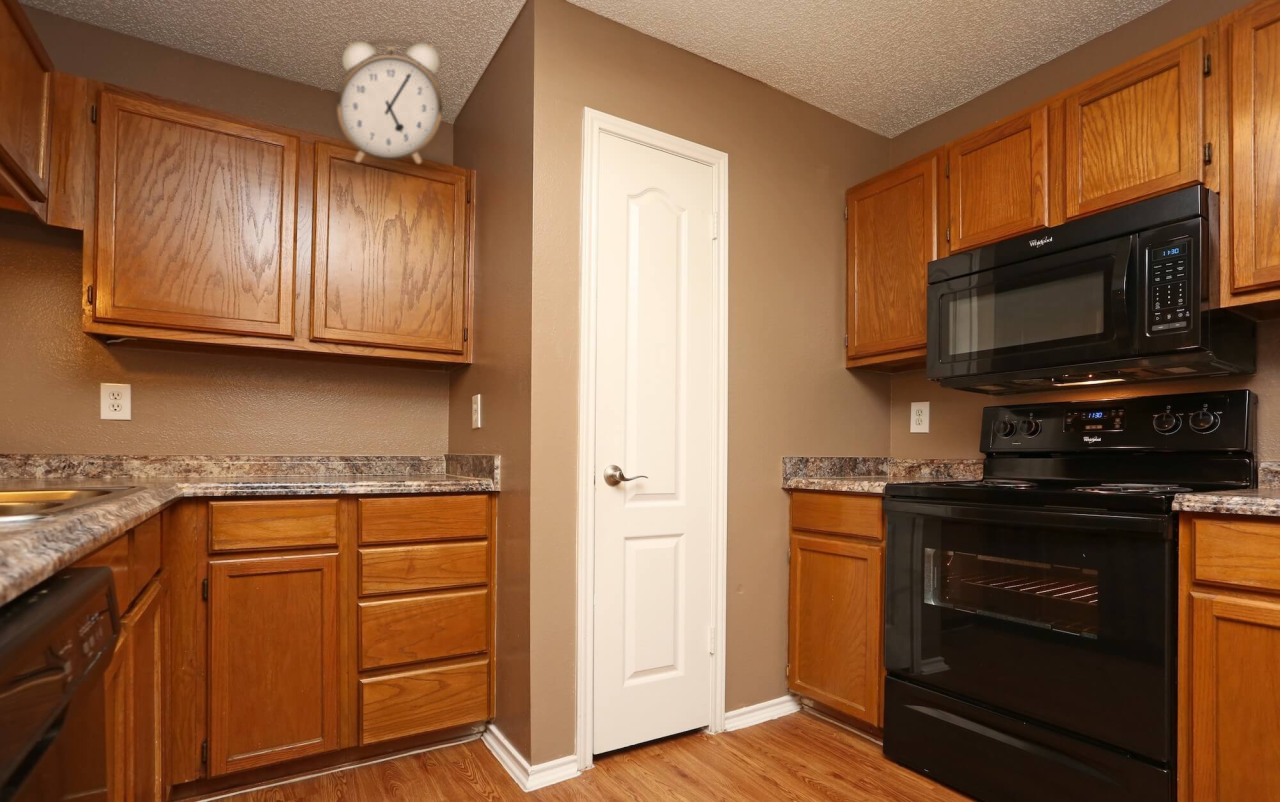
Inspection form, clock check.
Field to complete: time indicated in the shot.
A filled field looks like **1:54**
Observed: **5:05**
